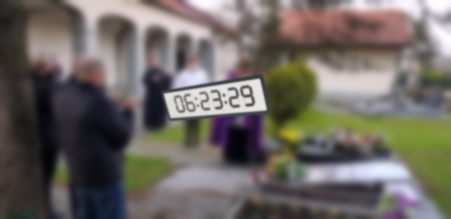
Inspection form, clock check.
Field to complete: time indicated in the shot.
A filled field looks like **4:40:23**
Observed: **6:23:29**
